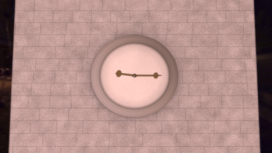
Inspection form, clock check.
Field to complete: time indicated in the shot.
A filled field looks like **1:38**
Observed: **9:15**
